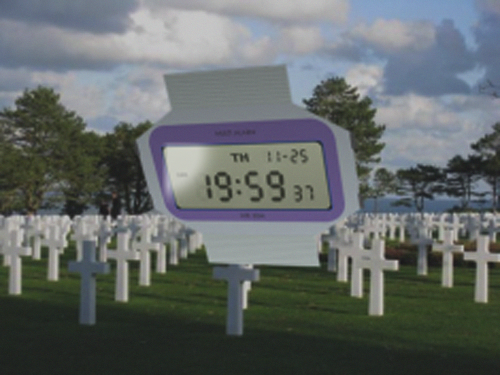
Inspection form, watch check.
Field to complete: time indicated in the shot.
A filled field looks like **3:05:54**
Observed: **19:59:37**
